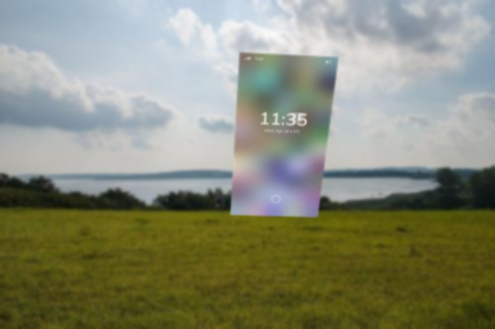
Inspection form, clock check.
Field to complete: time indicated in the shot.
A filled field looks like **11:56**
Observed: **11:35**
